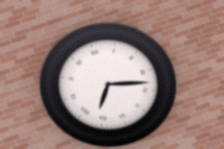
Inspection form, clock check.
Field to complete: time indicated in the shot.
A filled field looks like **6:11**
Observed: **7:18**
